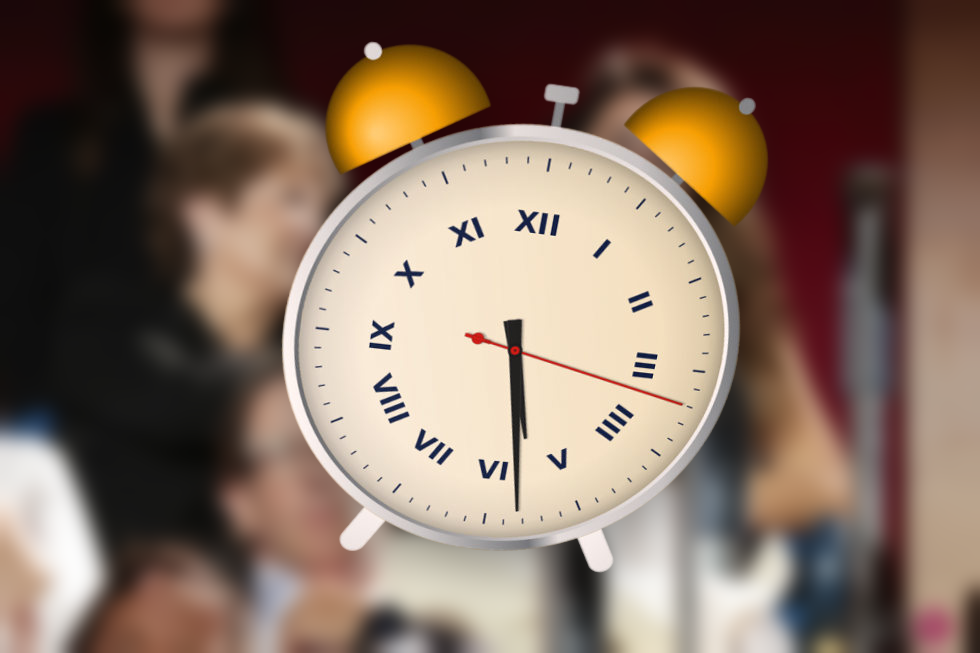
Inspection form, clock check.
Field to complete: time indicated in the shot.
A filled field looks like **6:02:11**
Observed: **5:28:17**
